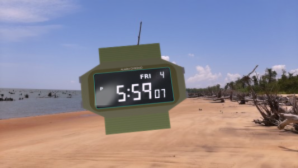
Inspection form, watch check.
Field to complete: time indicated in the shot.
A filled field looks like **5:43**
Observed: **5:59**
